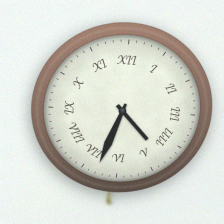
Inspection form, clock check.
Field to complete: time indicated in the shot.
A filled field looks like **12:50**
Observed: **4:33**
